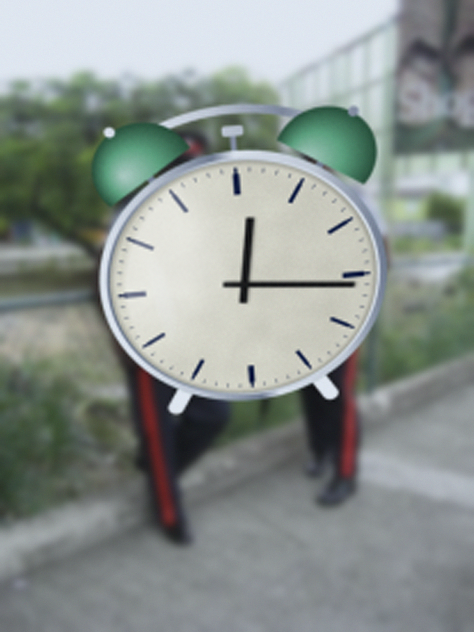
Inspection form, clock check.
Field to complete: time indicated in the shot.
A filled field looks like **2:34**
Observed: **12:16**
